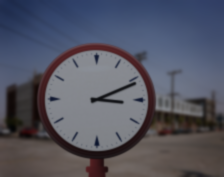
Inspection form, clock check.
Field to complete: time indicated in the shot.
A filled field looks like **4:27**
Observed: **3:11**
